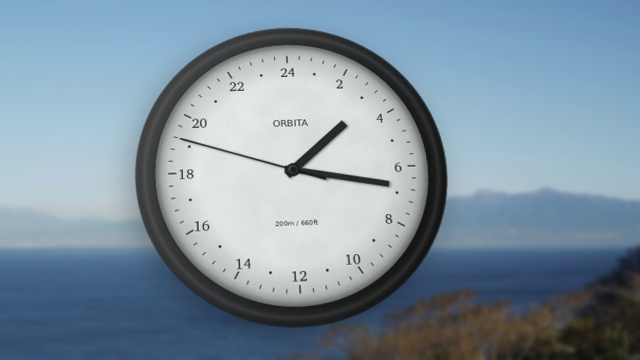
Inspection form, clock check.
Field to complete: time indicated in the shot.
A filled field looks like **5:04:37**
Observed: **3:16:48**
